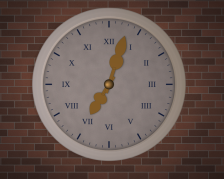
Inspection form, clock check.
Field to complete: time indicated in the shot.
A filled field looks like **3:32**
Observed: **7:03**
